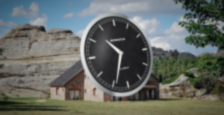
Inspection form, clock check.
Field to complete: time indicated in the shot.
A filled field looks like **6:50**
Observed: **10:34**
